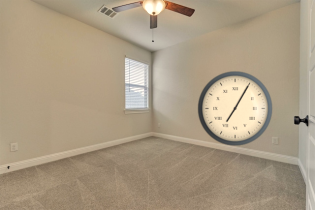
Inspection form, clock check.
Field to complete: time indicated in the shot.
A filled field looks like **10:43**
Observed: **7:05**
